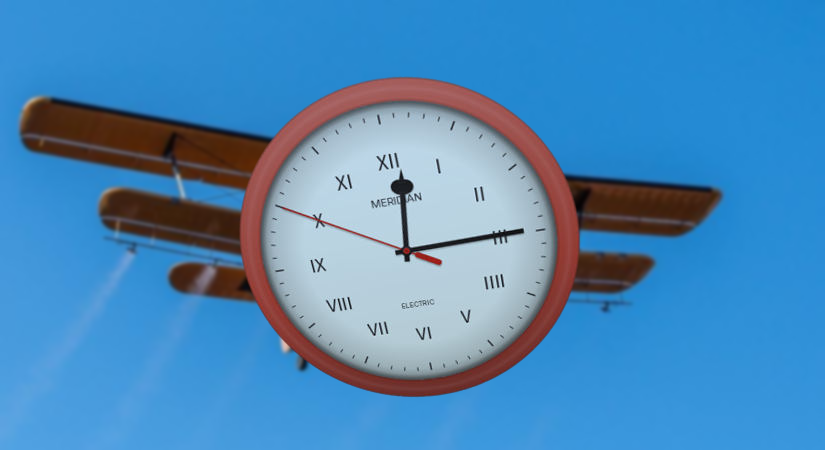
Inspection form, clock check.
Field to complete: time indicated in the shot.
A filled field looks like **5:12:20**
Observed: **12:14:50**
